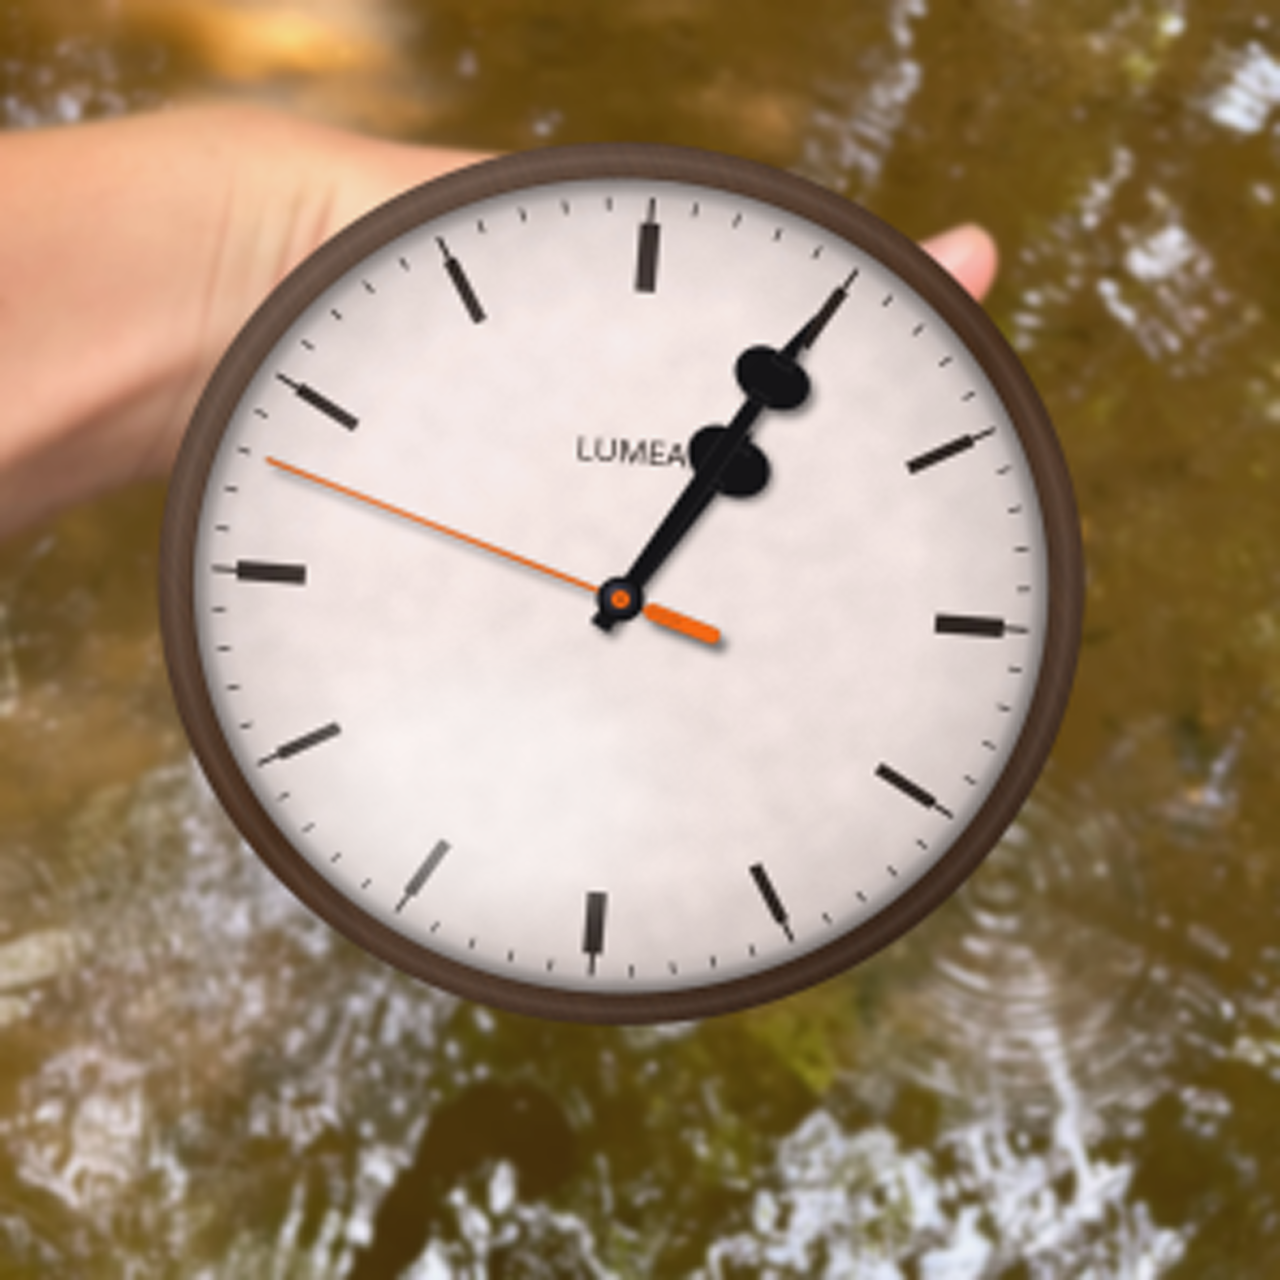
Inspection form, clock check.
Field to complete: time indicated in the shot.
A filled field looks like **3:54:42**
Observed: **1:04:48**
